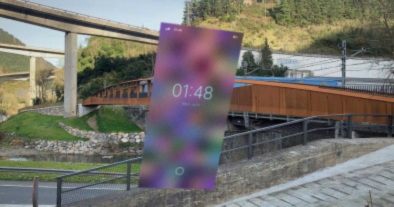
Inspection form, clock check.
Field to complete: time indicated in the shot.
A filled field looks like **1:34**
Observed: **1:48**
